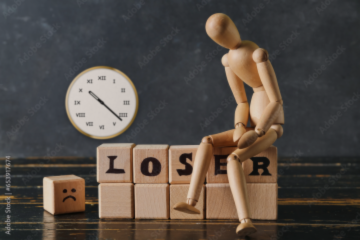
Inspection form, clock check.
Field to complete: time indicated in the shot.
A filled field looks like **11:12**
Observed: **10:22**
